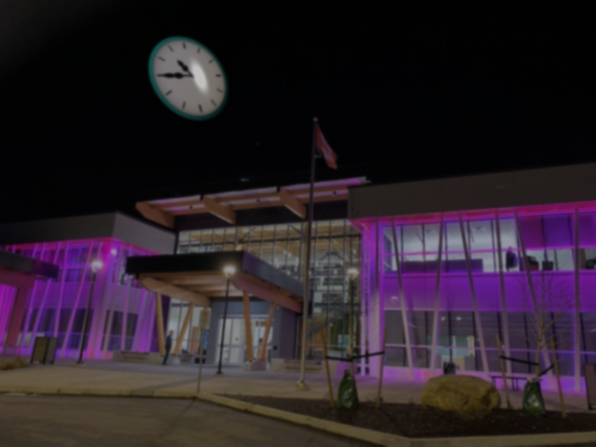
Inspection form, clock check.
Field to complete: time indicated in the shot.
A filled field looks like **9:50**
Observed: **10:45**
